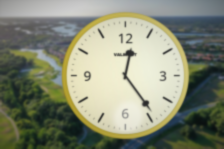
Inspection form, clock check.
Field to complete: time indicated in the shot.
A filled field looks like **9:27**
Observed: **12:24**
